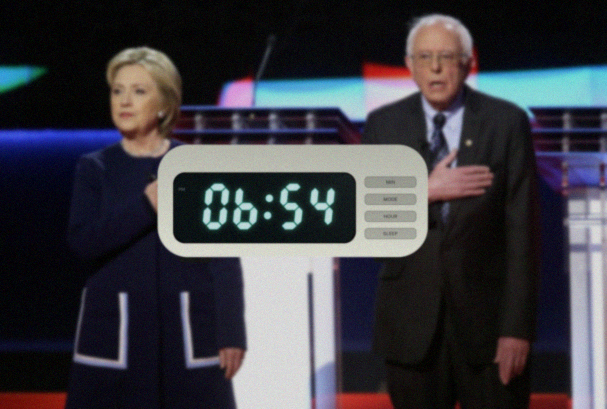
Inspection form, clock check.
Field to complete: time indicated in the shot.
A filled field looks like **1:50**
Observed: **6:54**
